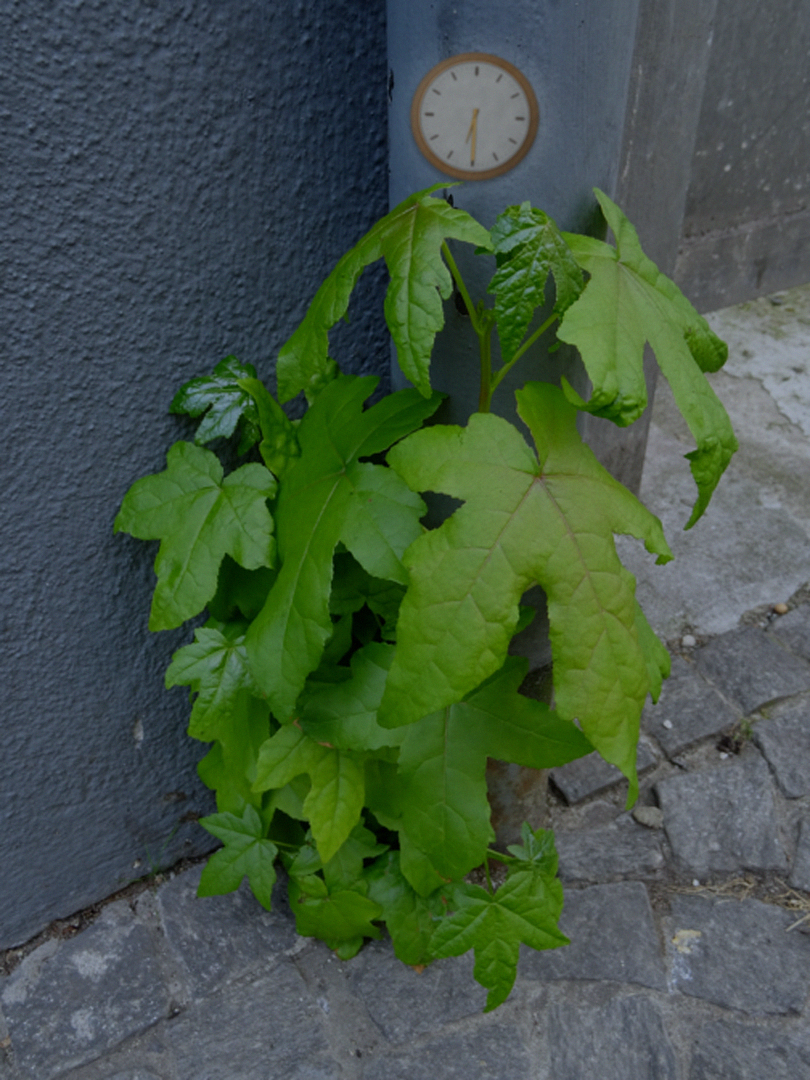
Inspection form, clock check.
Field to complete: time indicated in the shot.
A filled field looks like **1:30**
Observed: **6:30**
